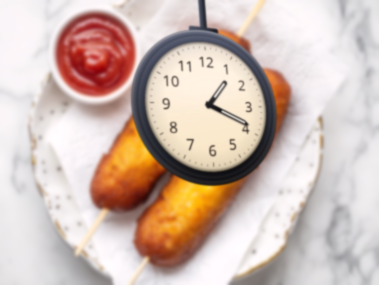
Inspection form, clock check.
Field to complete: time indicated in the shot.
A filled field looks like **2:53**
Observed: **1:19**
